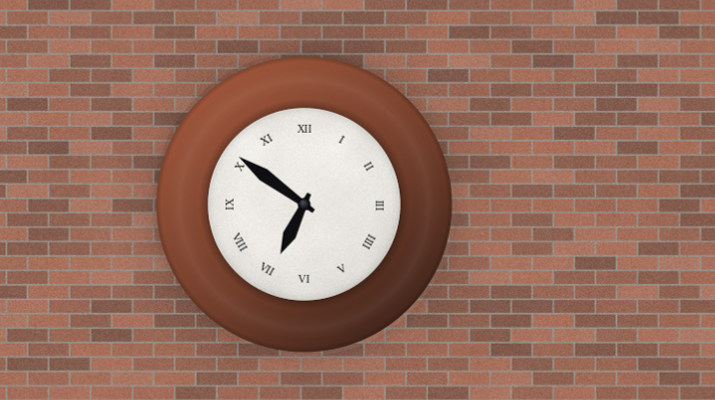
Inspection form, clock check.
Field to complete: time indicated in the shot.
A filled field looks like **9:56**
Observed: **6:51**
